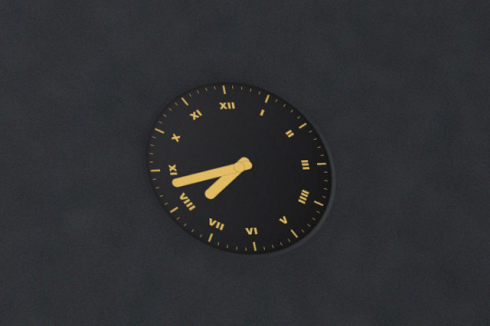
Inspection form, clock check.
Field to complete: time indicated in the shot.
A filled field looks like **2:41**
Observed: **7:43**
